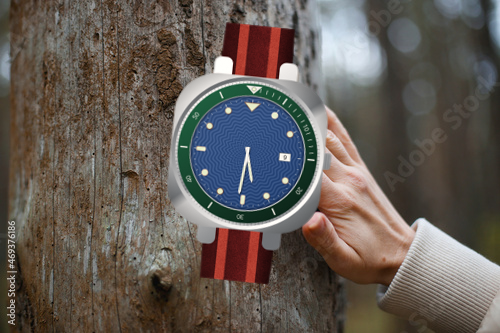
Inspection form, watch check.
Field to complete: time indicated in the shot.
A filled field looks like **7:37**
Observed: **5:31**
